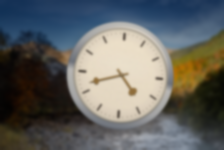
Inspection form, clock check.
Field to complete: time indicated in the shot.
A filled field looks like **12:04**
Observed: **4:42**
